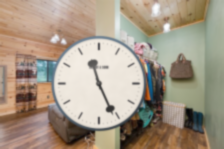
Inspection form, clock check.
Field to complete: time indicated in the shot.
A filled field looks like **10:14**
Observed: **11:26**
